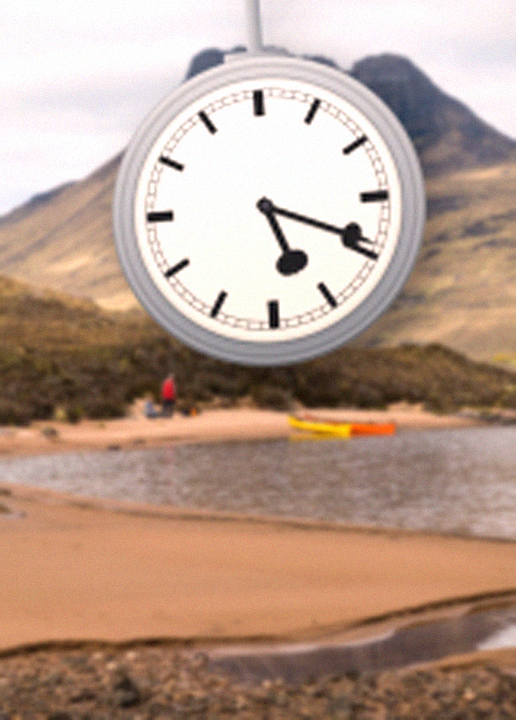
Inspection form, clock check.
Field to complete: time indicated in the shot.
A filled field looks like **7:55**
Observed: **5:19**
